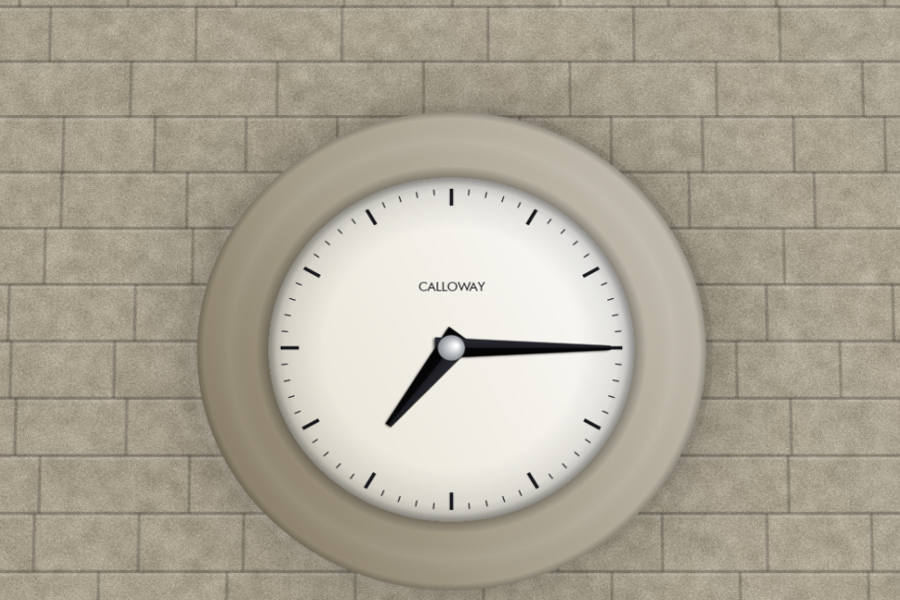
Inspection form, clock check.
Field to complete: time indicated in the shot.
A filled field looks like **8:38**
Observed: **7:15**
